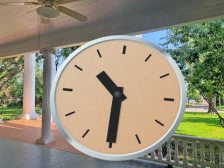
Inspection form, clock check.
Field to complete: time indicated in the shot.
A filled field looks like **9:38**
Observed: **10:30**
